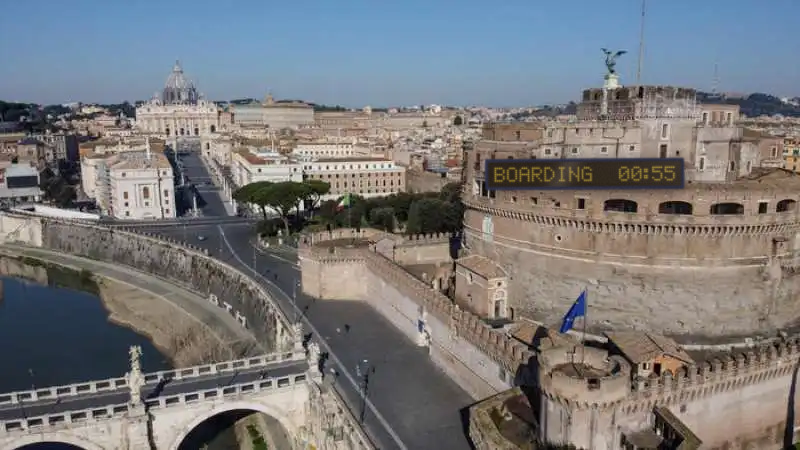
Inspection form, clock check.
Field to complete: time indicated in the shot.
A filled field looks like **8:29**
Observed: **0:55**
